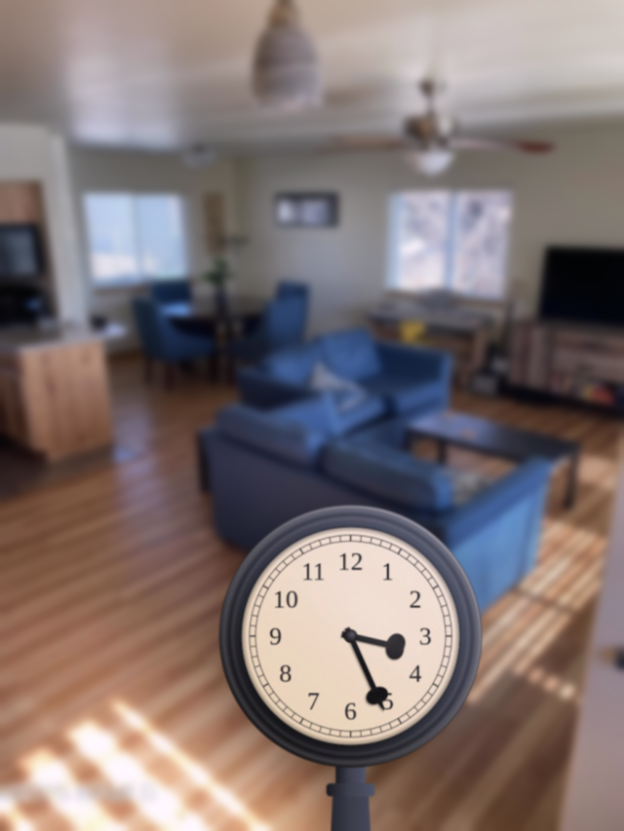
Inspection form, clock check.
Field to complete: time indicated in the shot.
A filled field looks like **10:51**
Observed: **3:26**
